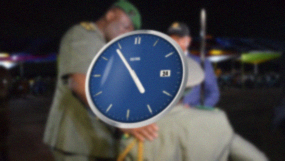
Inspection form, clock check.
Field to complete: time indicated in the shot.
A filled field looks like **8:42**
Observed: **4:54**
